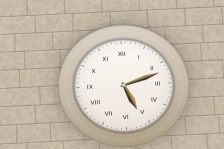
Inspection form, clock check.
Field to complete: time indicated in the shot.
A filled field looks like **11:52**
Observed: **5:12**
